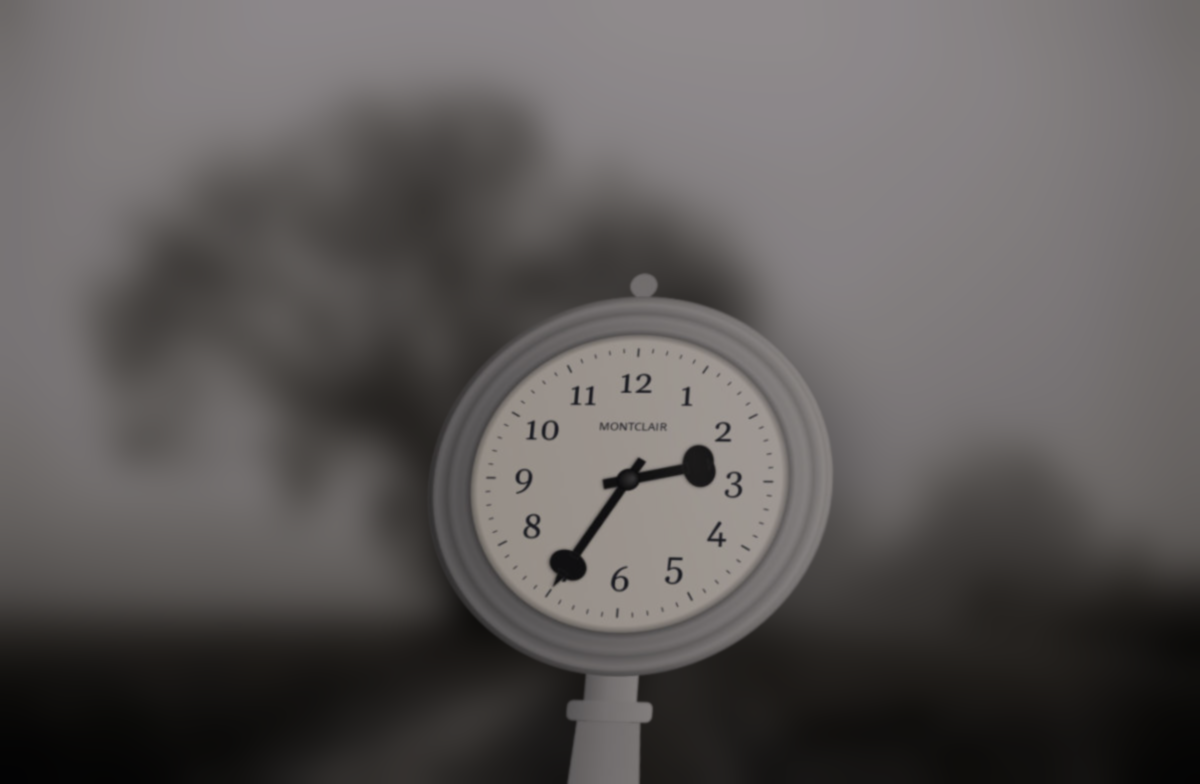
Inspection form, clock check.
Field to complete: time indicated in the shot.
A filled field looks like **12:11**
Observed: **2:35**
